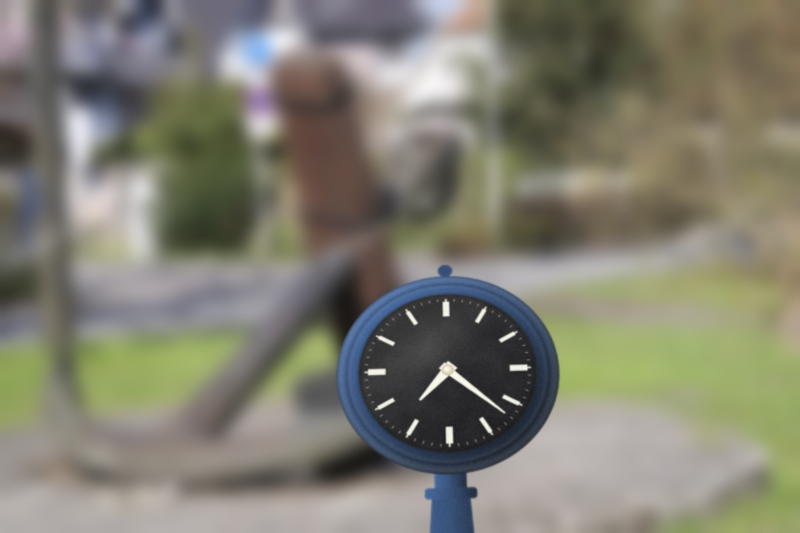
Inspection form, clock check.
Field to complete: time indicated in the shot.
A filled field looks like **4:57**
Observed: **7:22**
